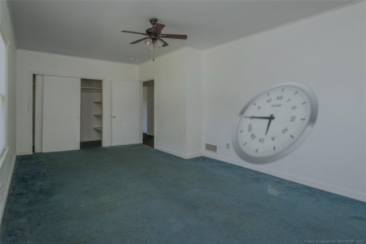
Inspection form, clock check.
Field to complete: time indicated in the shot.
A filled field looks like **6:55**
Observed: **5:45**
